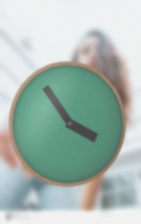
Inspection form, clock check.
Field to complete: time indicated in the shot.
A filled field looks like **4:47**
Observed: **3:54**
